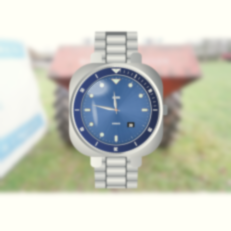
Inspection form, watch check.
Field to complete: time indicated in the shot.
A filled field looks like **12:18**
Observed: **11:47**
